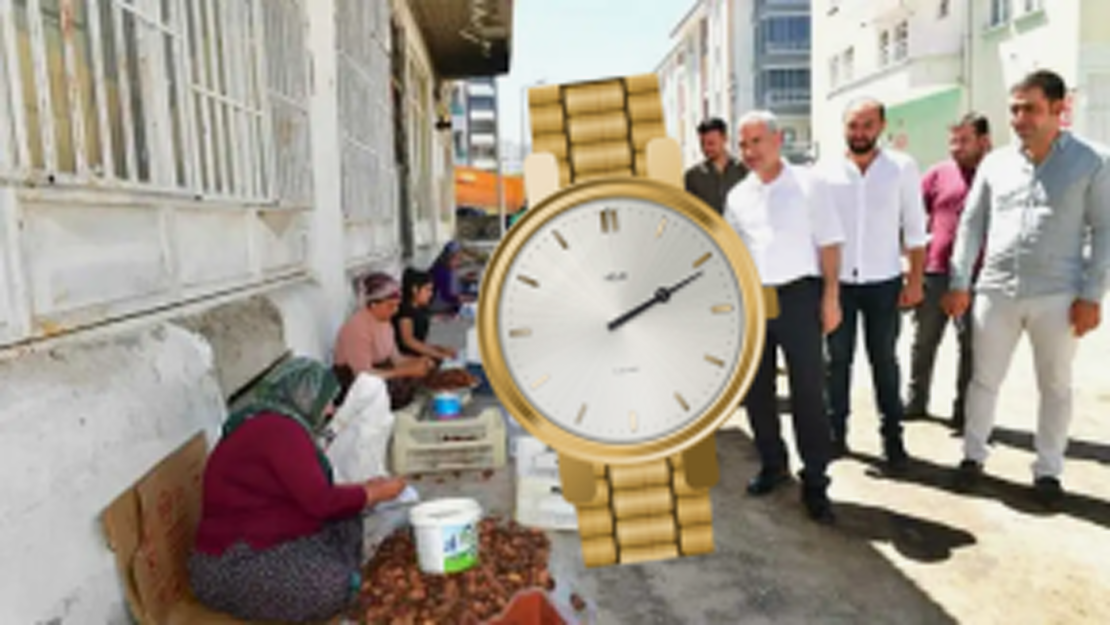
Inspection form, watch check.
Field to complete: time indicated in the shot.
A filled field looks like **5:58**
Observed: **2:11**
